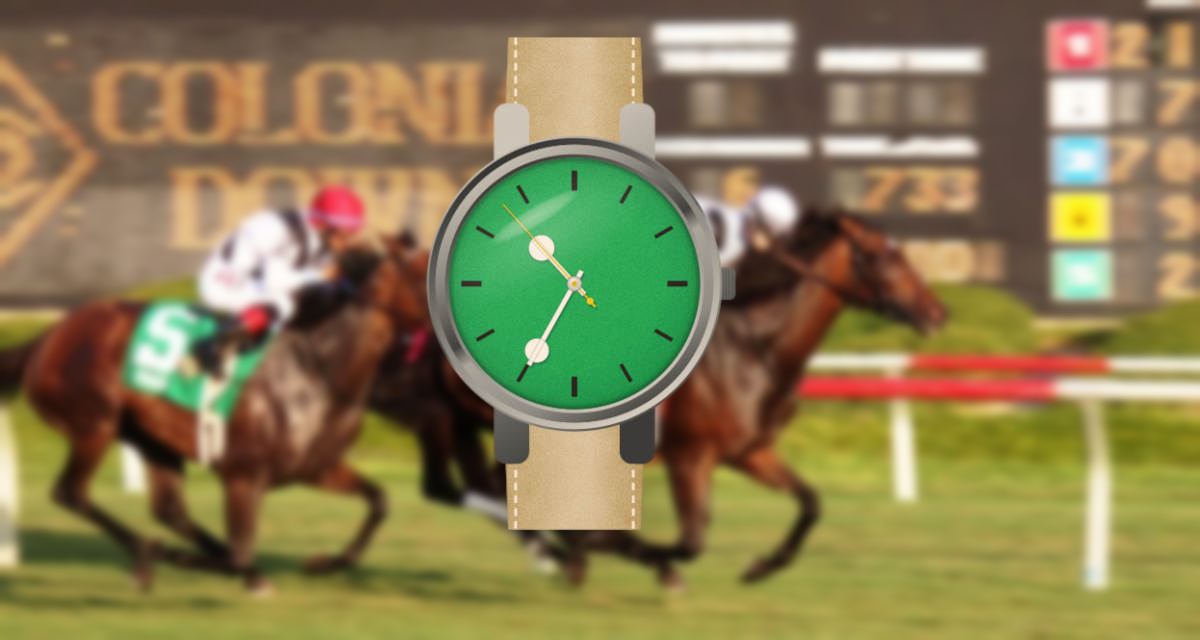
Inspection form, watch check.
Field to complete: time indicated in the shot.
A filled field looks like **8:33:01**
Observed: **10:34:53**
